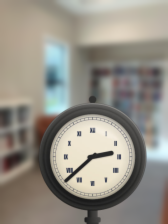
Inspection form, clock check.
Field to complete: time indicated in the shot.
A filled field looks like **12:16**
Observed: **2:38**
